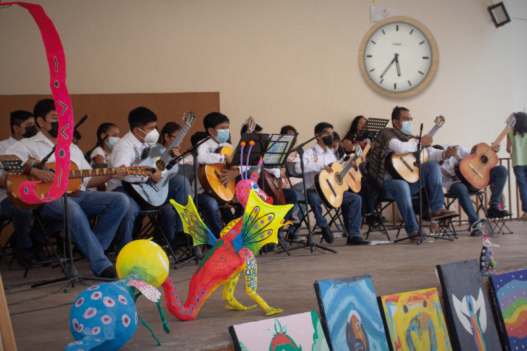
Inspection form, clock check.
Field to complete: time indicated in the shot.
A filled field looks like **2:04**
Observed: **5:36**
